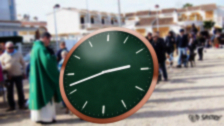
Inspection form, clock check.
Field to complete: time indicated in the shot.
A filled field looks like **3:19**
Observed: **2:42**
